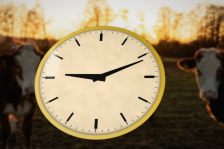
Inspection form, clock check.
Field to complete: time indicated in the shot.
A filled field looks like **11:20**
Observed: **9:11**
